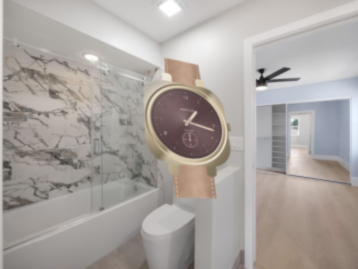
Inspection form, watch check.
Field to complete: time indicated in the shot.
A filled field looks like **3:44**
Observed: **1:17**
